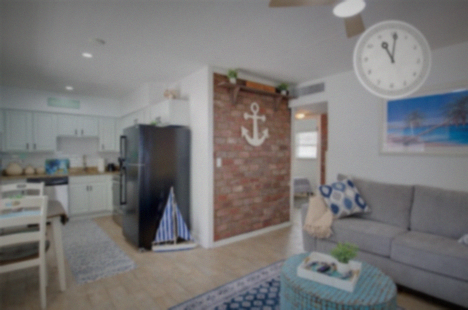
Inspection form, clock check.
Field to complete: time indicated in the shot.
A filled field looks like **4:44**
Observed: **11:01**
